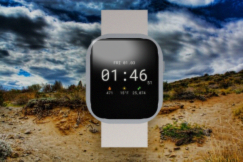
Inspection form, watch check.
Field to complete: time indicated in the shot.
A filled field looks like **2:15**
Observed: **1:46**
